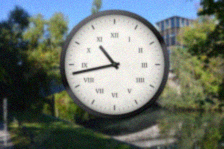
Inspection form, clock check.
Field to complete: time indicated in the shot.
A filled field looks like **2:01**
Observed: **10:43**
